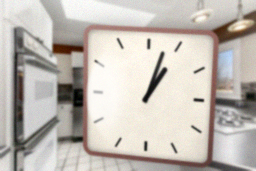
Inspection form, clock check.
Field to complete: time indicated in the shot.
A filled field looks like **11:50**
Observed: **1:03**
